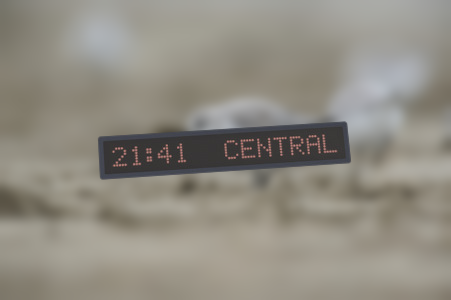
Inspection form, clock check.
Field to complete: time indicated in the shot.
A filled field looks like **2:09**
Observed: **21:41**
